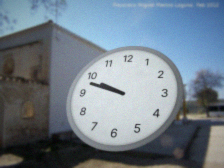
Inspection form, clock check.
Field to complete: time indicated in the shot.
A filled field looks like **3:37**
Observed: **9:48**
